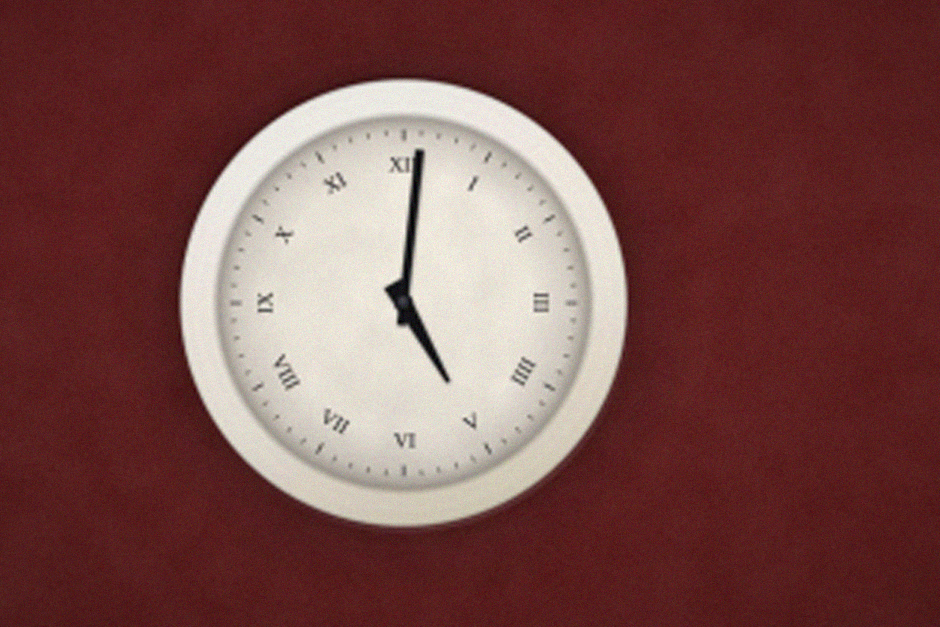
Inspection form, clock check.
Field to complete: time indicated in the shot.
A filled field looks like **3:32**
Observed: **5:01**
